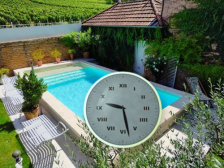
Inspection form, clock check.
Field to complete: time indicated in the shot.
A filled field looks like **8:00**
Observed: **9:28**
